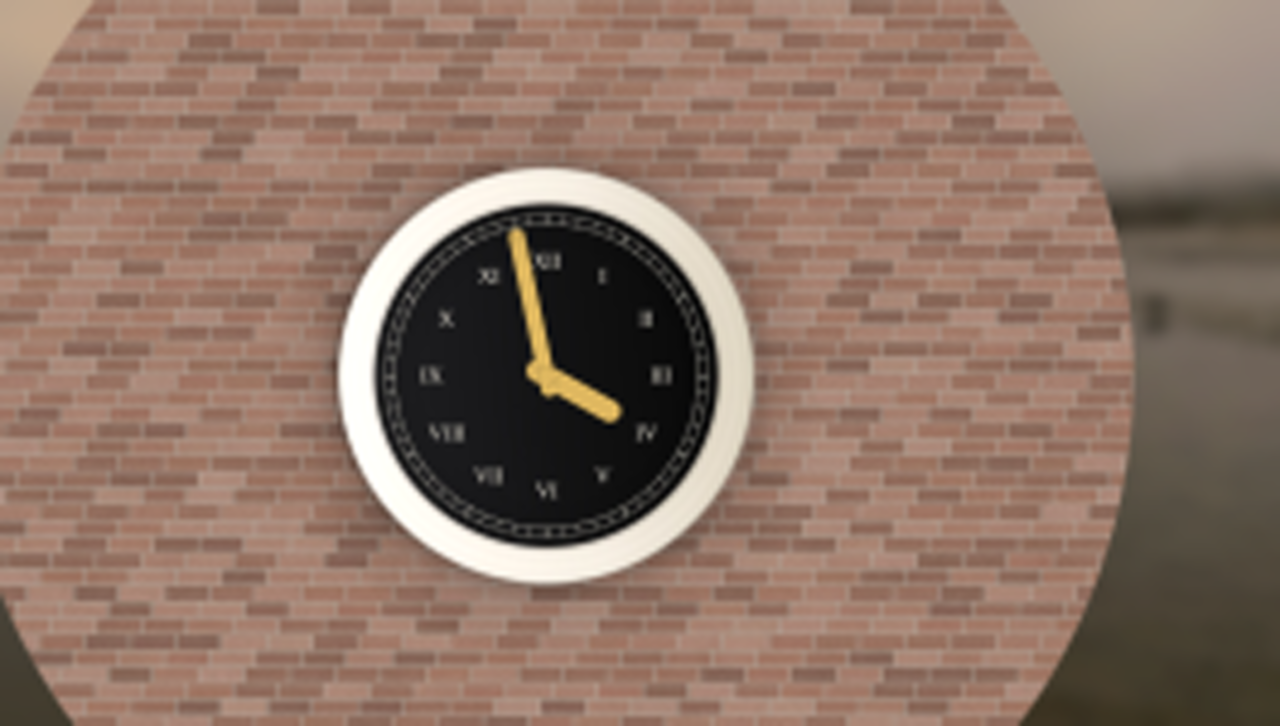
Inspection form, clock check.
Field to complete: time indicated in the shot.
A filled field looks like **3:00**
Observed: **3:58**
